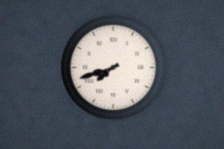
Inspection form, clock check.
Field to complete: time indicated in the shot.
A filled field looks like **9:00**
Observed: **7:42**
